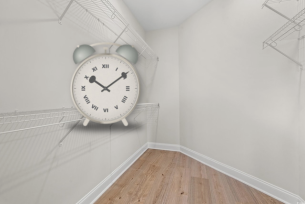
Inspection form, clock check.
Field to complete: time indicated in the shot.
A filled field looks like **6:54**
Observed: **10:09**
